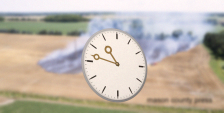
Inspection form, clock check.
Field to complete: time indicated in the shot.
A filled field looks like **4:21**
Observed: **10:47**
